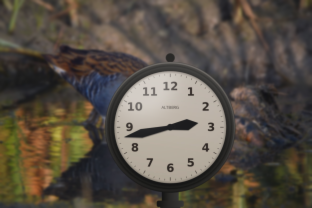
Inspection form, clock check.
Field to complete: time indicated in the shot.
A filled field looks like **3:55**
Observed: **2:43**
